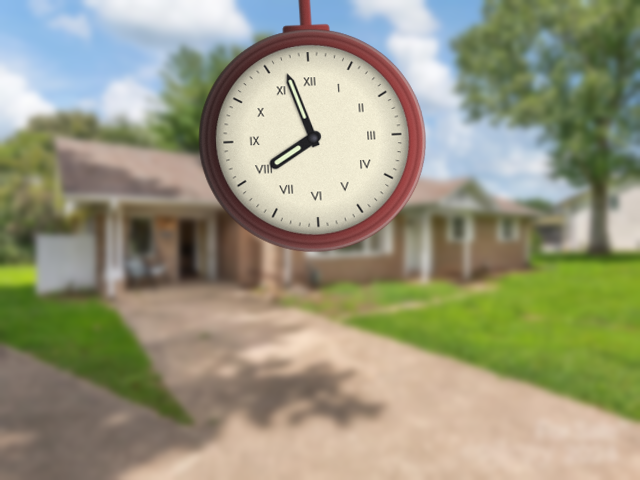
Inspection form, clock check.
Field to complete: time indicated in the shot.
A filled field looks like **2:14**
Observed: **7:57**
